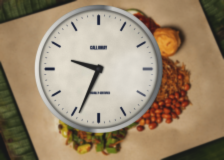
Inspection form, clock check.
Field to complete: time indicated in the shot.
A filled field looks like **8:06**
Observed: **9:34**
